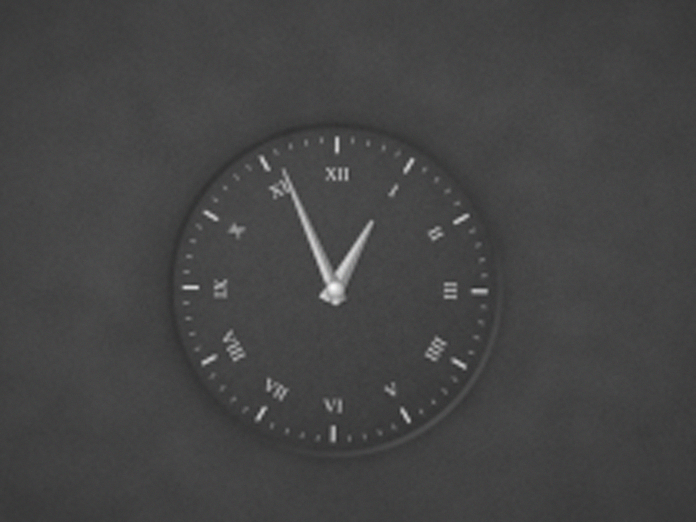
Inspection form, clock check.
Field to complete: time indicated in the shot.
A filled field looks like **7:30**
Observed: **12:56**
